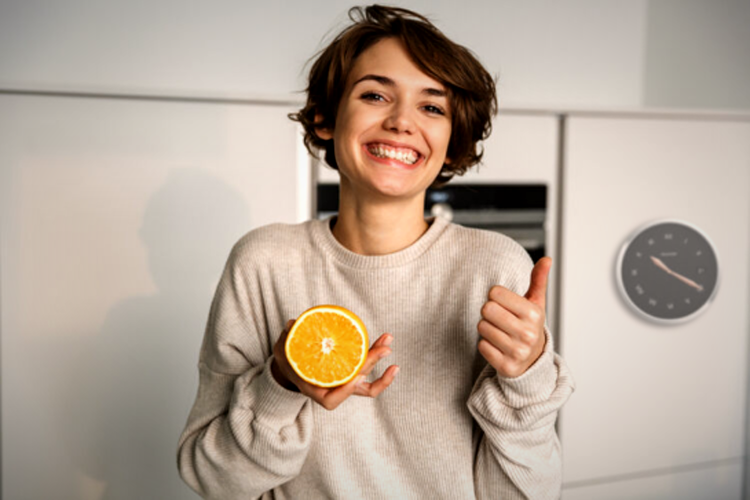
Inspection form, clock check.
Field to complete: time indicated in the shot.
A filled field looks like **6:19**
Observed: **10:20**
